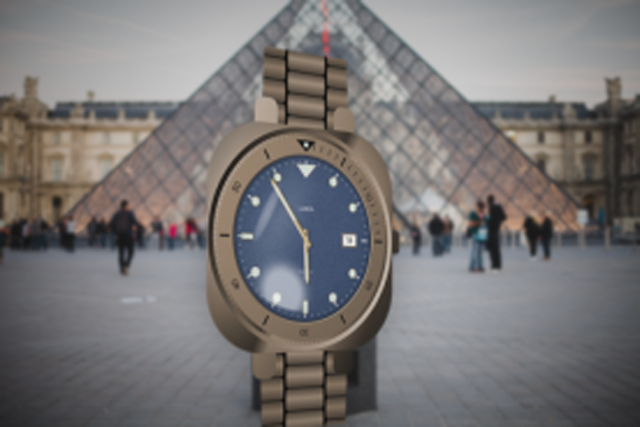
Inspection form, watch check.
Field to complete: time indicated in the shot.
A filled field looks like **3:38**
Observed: **5:54**
